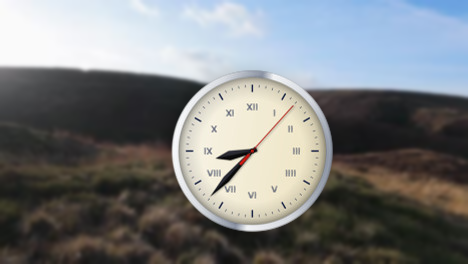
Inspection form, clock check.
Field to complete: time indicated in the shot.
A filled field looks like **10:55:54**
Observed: **8:37:07**
